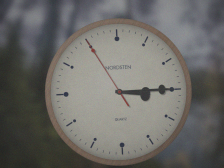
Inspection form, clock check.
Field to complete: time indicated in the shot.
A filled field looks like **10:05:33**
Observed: **3:14:55**
